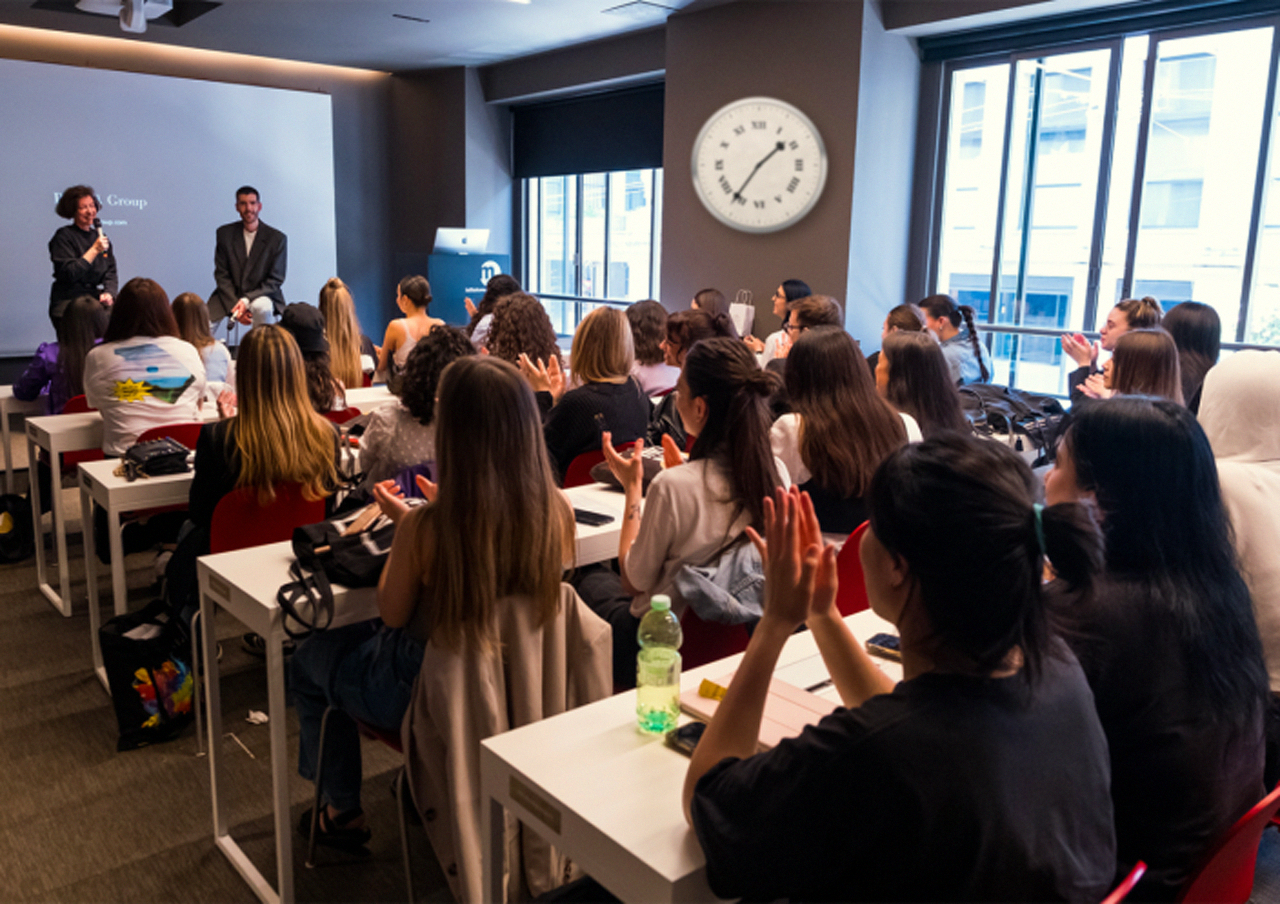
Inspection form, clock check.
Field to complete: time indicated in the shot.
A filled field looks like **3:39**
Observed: **1:36**
